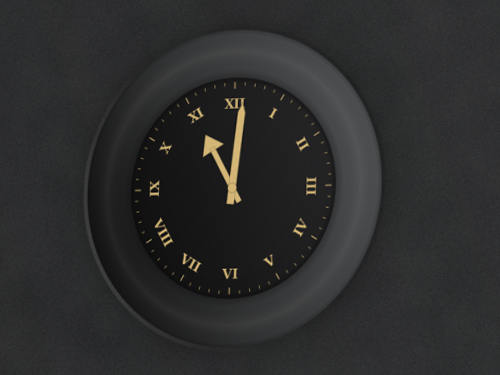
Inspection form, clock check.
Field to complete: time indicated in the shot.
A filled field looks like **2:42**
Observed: **11:01**
